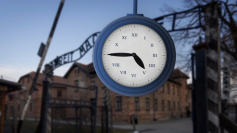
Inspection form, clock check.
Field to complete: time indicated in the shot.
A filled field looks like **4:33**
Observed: **4:45**
